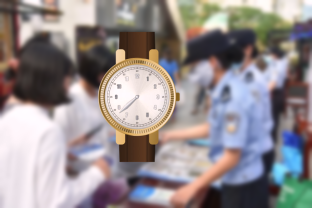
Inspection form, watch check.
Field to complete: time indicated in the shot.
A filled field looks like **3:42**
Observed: **7:38**
